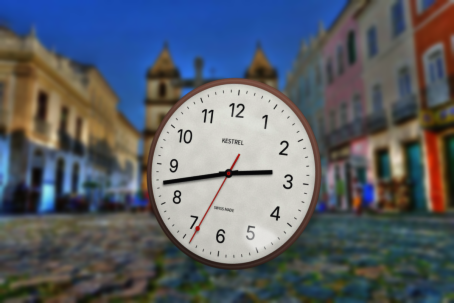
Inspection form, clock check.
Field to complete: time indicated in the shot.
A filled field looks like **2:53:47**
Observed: **2:42:34**
